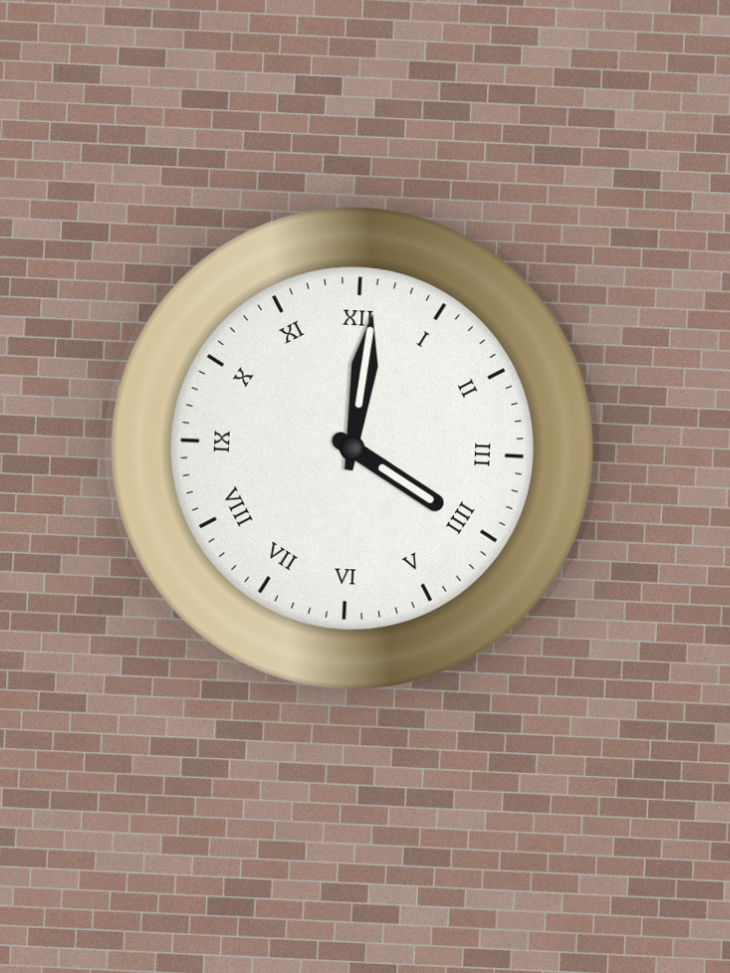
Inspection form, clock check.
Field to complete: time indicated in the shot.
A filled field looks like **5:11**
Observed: **4:01**
